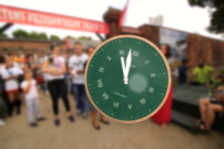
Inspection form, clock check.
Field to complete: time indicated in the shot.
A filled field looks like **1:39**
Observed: **10:58**
